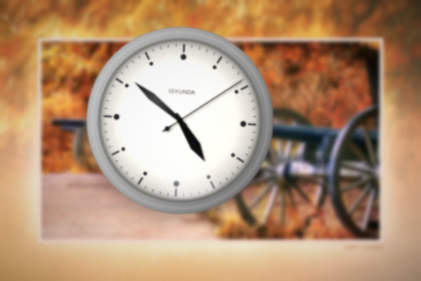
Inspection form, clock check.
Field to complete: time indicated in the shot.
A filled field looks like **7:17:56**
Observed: **4:51:09**
